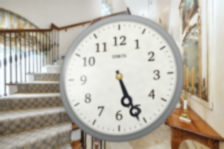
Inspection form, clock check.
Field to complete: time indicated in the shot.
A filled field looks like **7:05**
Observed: **5:26**
